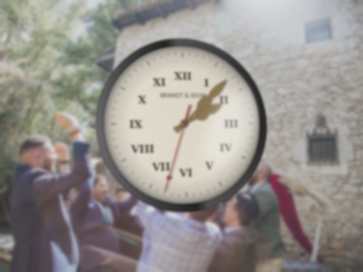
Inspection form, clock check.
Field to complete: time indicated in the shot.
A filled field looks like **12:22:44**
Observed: **2:07:33**
